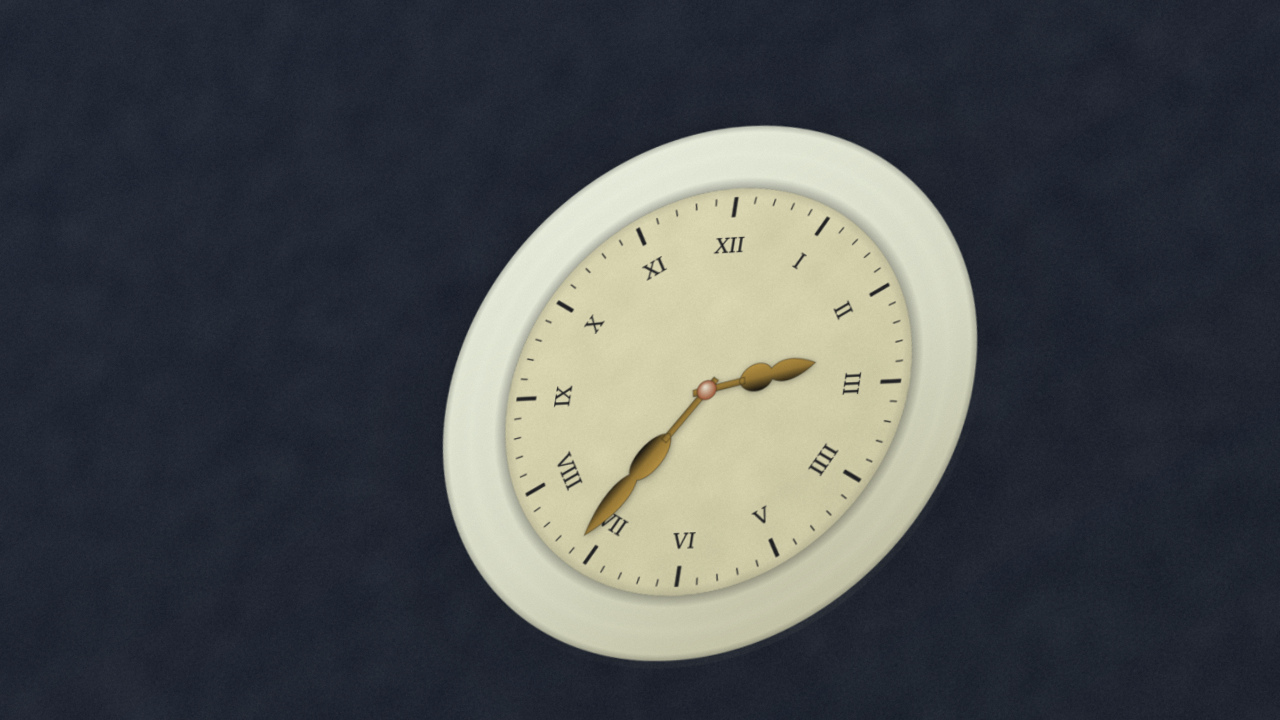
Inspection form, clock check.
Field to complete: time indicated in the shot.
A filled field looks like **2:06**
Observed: **2:36**
